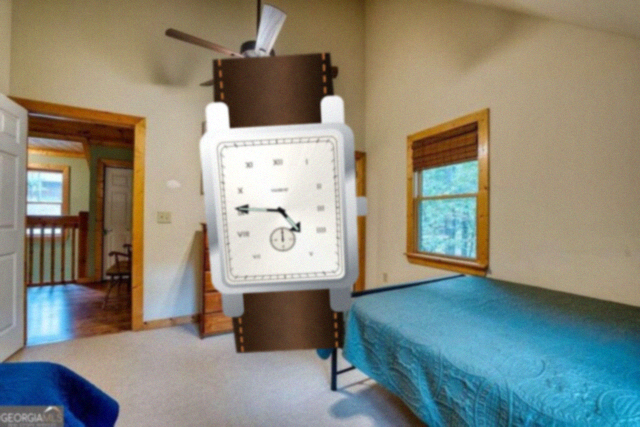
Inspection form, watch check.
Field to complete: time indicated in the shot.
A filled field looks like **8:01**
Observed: **4:46**
